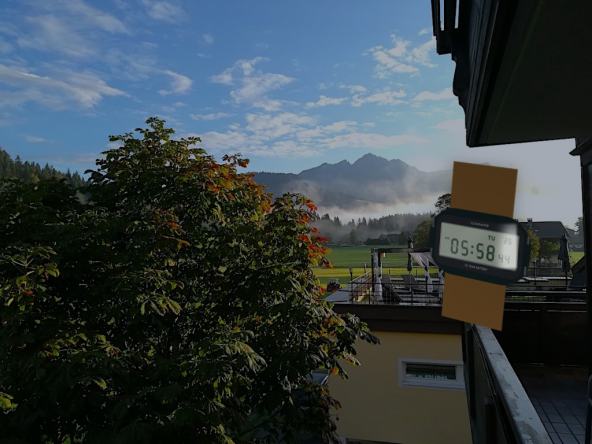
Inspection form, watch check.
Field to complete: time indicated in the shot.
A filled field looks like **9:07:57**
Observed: **5:58:44**
